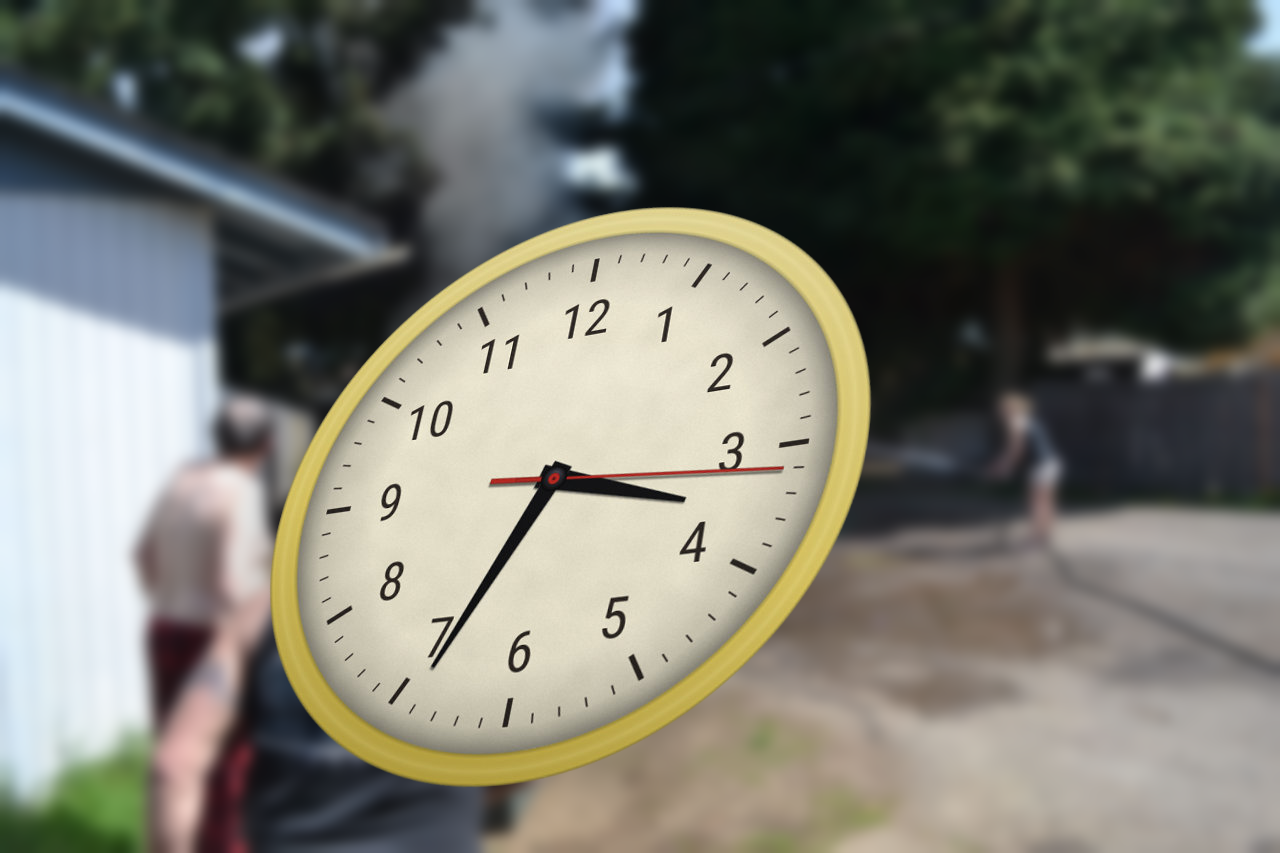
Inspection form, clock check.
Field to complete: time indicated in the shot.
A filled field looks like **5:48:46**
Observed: **3:34:16**
